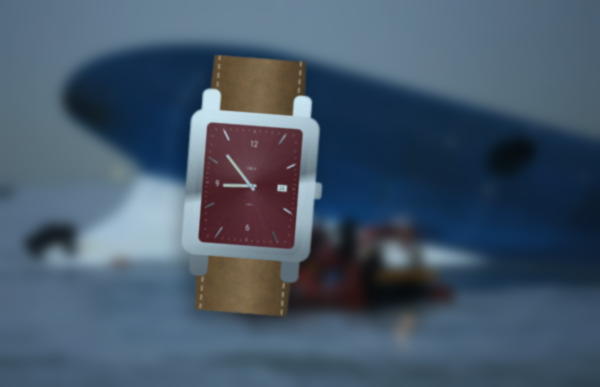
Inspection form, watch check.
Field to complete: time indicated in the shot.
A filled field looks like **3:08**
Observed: **8:53**
